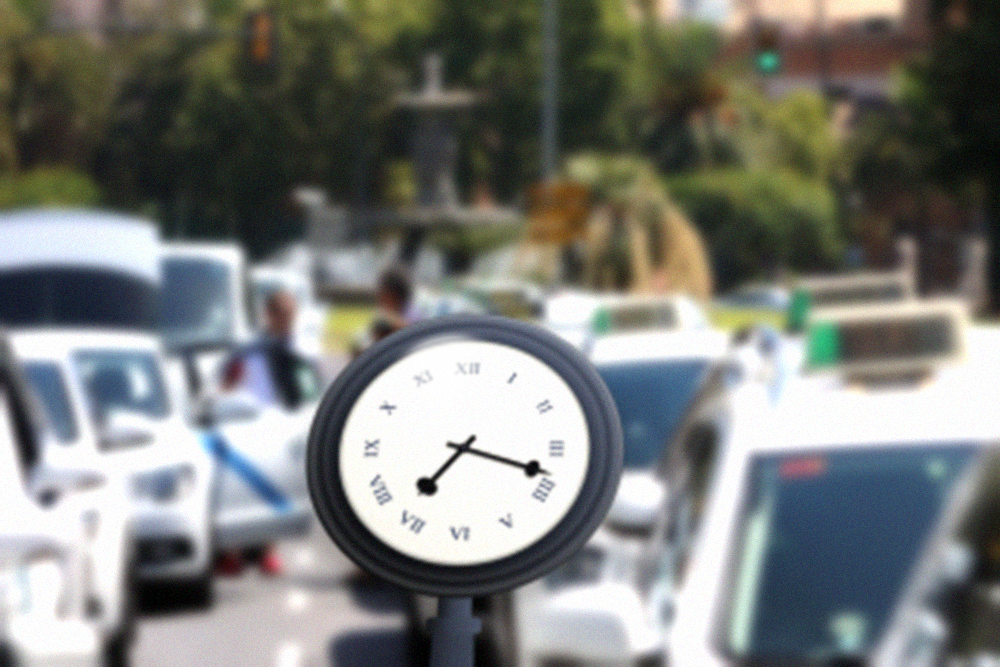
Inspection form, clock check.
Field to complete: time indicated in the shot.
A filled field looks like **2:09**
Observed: **7:18**
